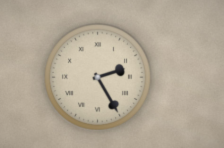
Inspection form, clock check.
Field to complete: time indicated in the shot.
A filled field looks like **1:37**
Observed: **2:25**
